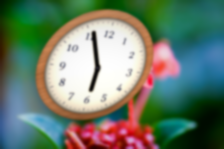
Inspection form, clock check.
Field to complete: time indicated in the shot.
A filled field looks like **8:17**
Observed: **5:56**
